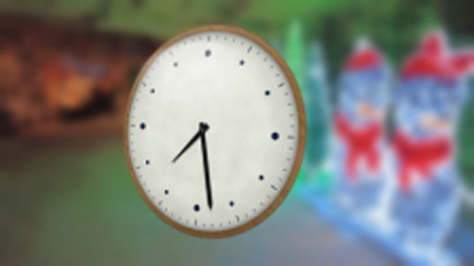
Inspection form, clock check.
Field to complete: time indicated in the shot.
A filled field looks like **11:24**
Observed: **7:28**
